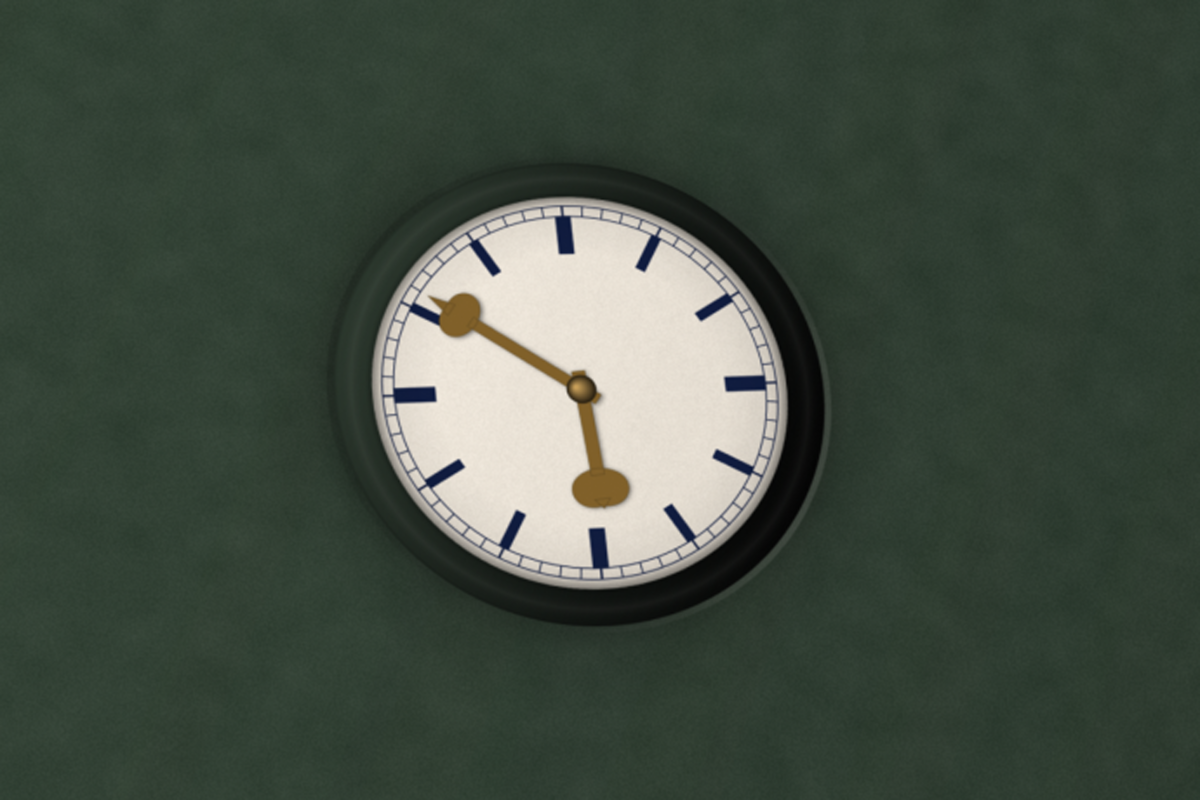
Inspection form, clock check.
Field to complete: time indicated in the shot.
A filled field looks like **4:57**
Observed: **5:51**
